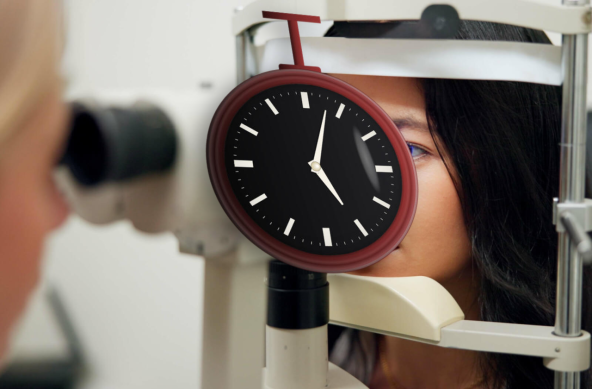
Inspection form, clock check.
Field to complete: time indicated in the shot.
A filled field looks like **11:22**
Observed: **5:03**
